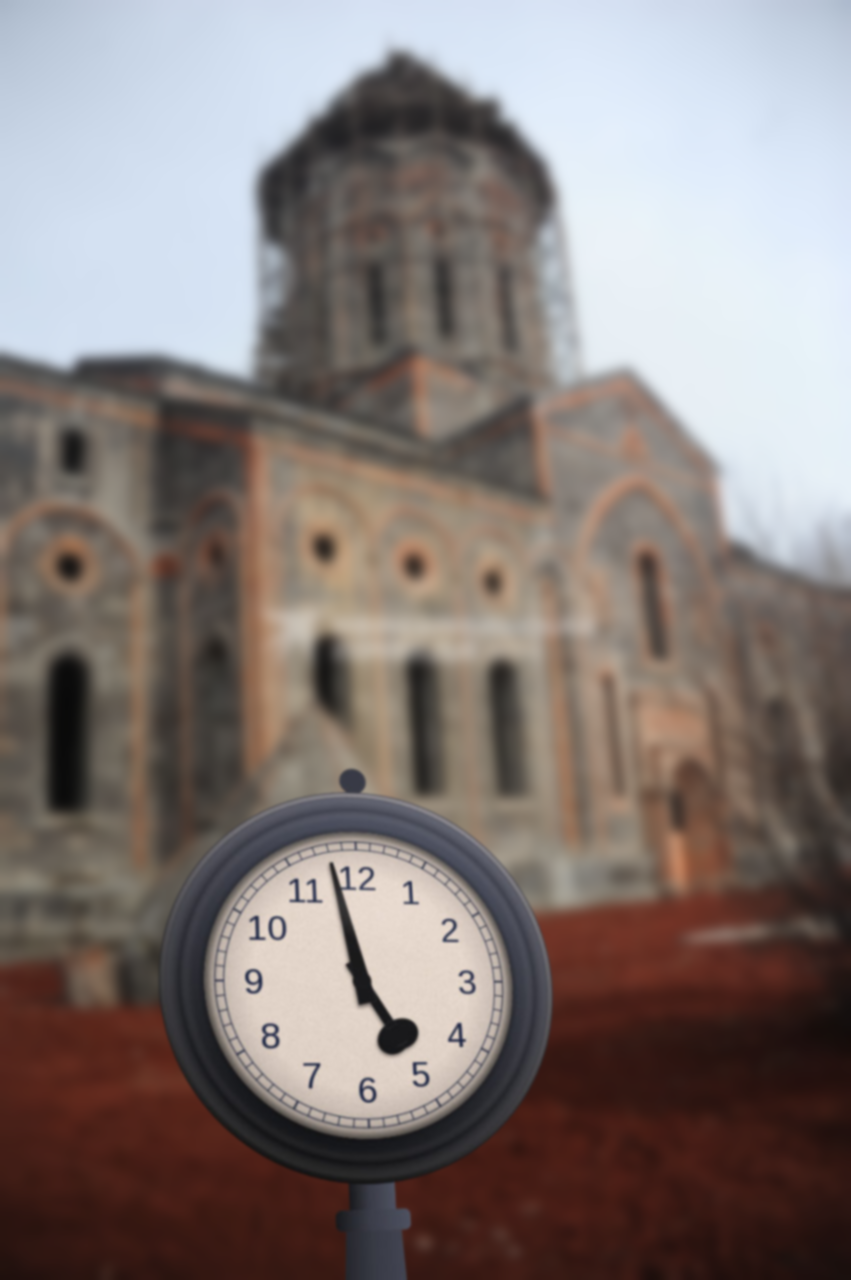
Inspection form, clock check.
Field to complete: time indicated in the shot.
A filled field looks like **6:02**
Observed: **4:58**
